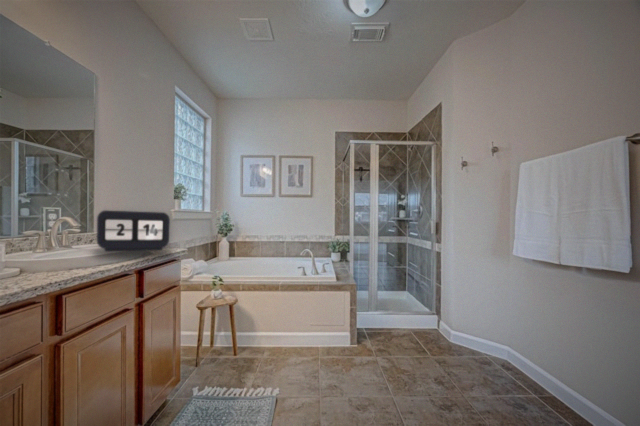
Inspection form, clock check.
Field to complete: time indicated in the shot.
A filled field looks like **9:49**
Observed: **2:14**
